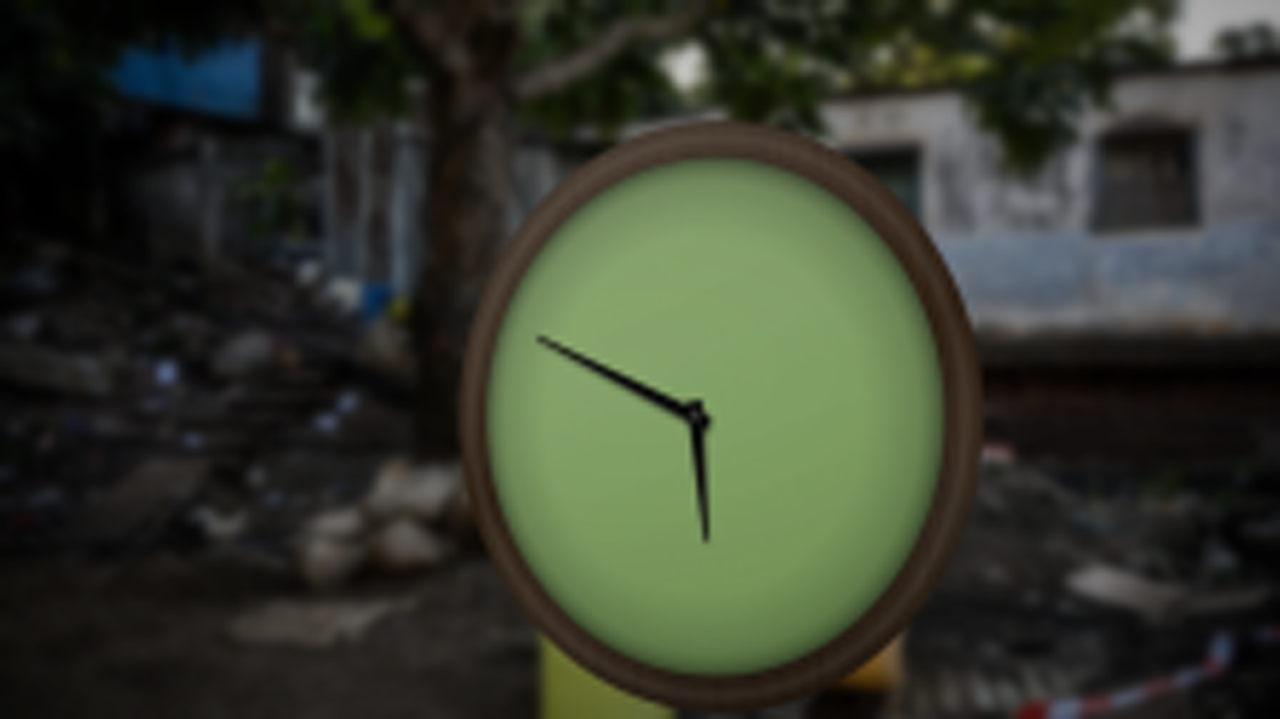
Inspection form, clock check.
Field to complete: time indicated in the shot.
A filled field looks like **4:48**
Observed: **5:49**
